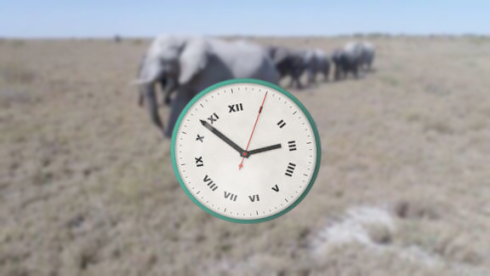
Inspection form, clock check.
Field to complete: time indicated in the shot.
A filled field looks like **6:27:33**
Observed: **2:53:05**
